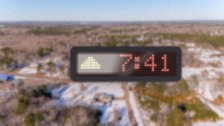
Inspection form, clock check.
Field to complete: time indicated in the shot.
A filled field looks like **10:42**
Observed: **7:41**
